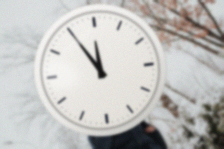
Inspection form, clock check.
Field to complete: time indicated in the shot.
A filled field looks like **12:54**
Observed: **11:55**
